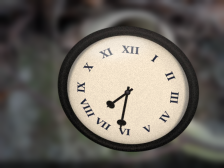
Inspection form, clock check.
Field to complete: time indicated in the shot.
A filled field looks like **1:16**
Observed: **7:31**
